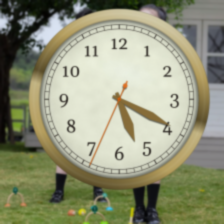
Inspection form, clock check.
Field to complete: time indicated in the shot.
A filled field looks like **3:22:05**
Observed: **5:19:34**
